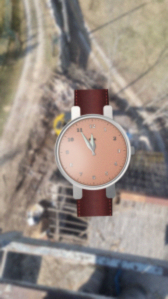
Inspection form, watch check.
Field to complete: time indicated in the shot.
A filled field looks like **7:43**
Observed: **11:55**
